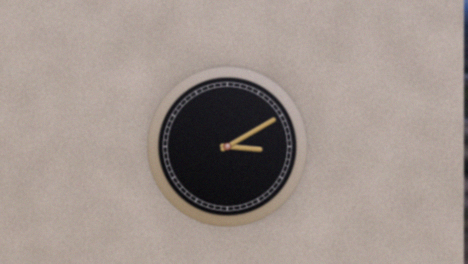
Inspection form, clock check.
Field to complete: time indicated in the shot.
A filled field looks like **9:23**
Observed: **3:10**
